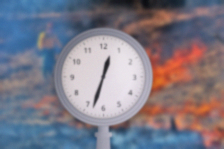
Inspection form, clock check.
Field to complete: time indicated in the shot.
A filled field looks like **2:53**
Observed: **12:33**
